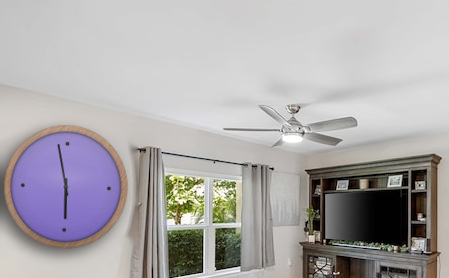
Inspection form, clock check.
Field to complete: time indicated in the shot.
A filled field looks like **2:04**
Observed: **5:58**
